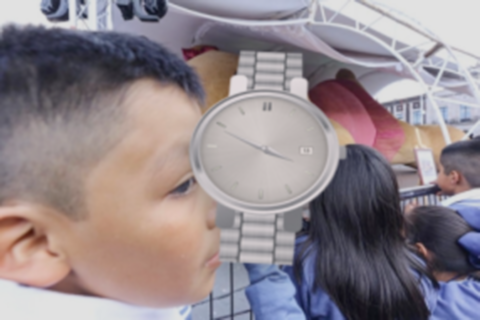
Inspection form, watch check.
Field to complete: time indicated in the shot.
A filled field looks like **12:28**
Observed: **3:49**
